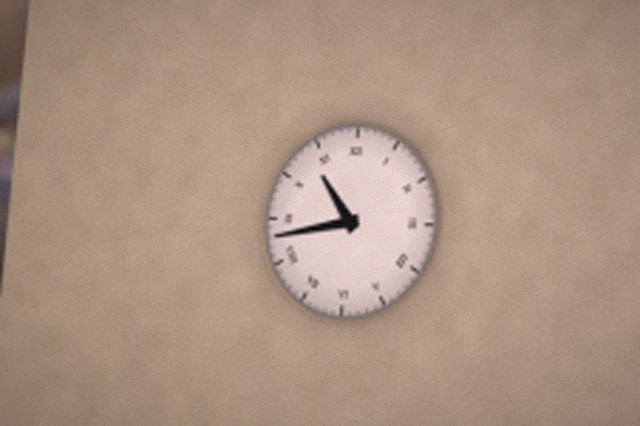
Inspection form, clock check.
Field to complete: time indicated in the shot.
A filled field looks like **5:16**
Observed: **10:43**
